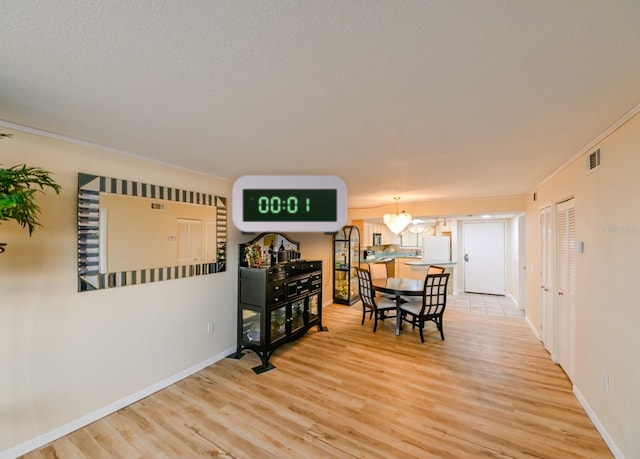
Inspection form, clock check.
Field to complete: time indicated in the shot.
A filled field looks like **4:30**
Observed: **0:01**
